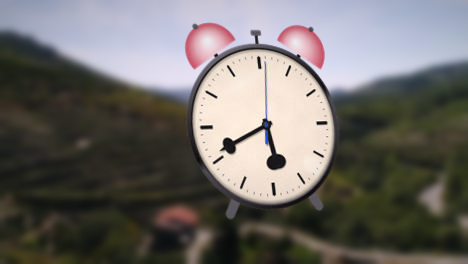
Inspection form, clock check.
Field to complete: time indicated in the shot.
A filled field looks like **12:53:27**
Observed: **5:41:01**
